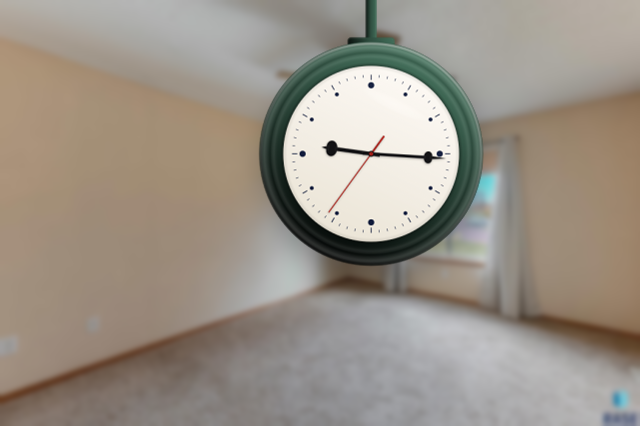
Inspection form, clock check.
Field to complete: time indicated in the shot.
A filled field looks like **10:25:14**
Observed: **9:15:36**
